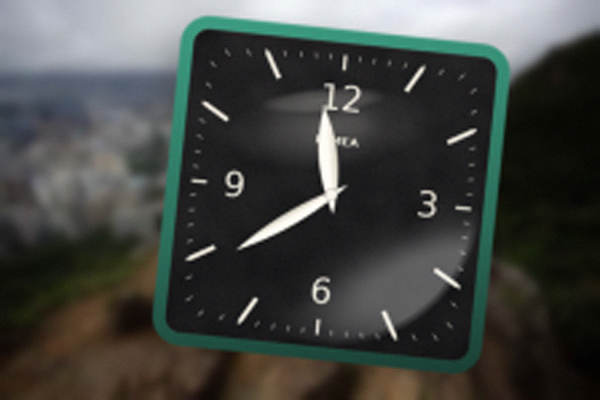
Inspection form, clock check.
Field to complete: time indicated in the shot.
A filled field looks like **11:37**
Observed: **11:39**
